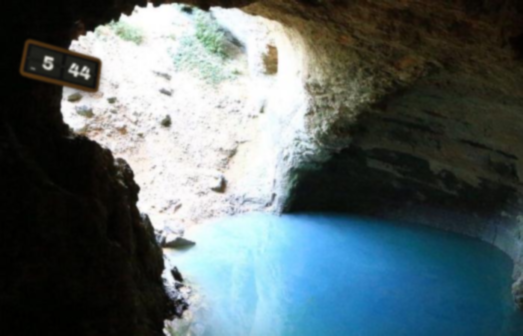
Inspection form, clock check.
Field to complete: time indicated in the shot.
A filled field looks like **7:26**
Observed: **5:44**
